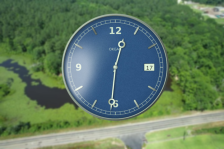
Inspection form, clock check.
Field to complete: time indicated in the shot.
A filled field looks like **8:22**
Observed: **12:31**
